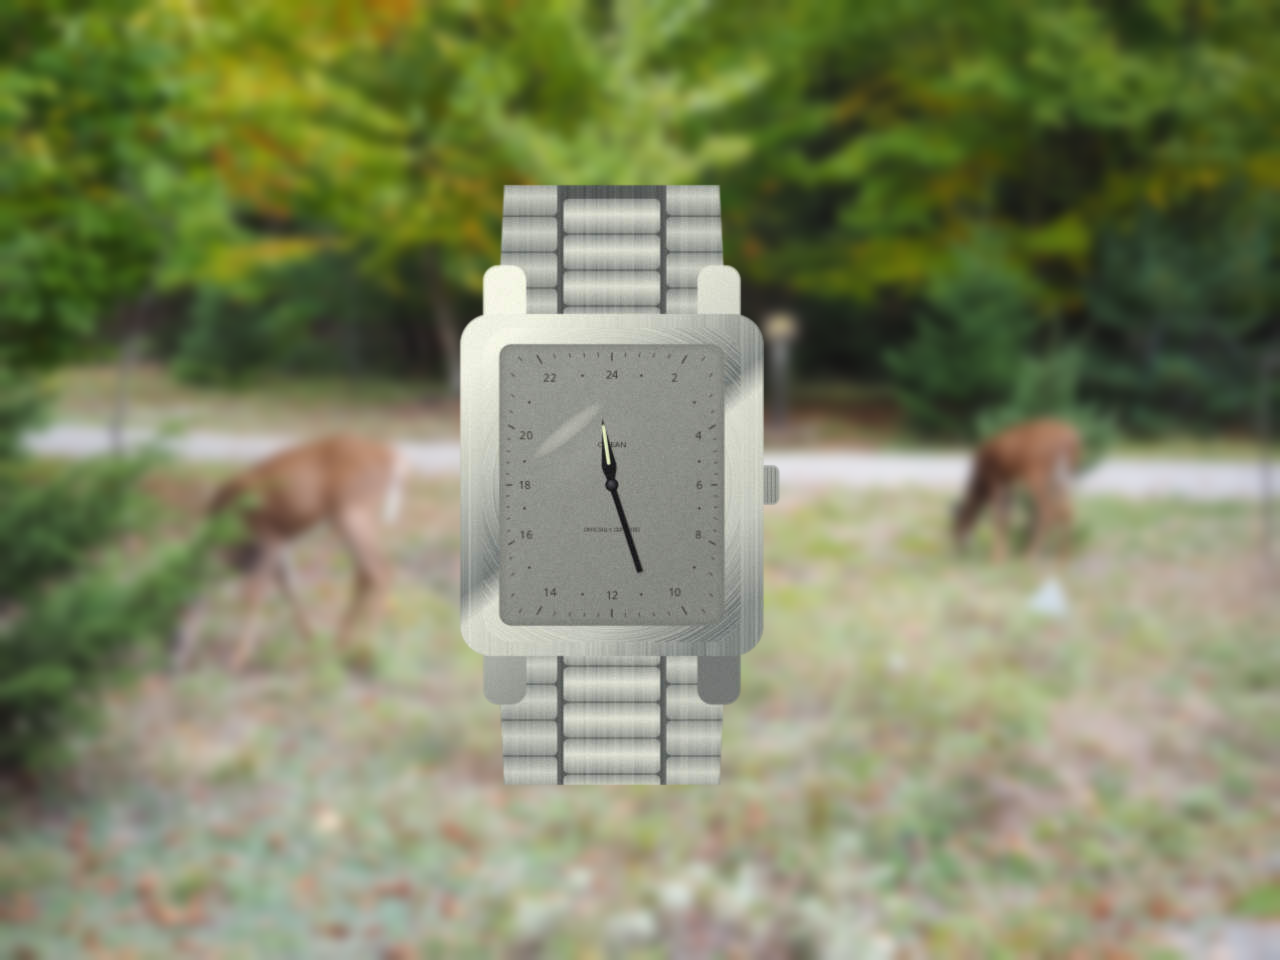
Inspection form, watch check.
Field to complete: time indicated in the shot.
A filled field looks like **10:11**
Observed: **23:27**
